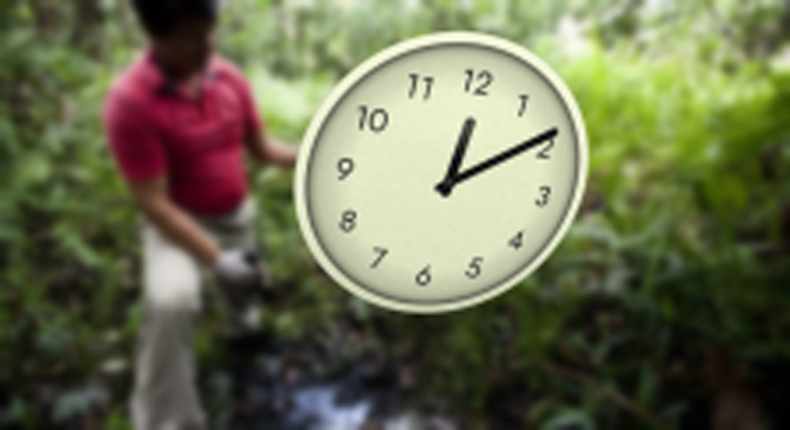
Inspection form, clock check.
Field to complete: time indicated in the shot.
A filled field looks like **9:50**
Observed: **12:09**
